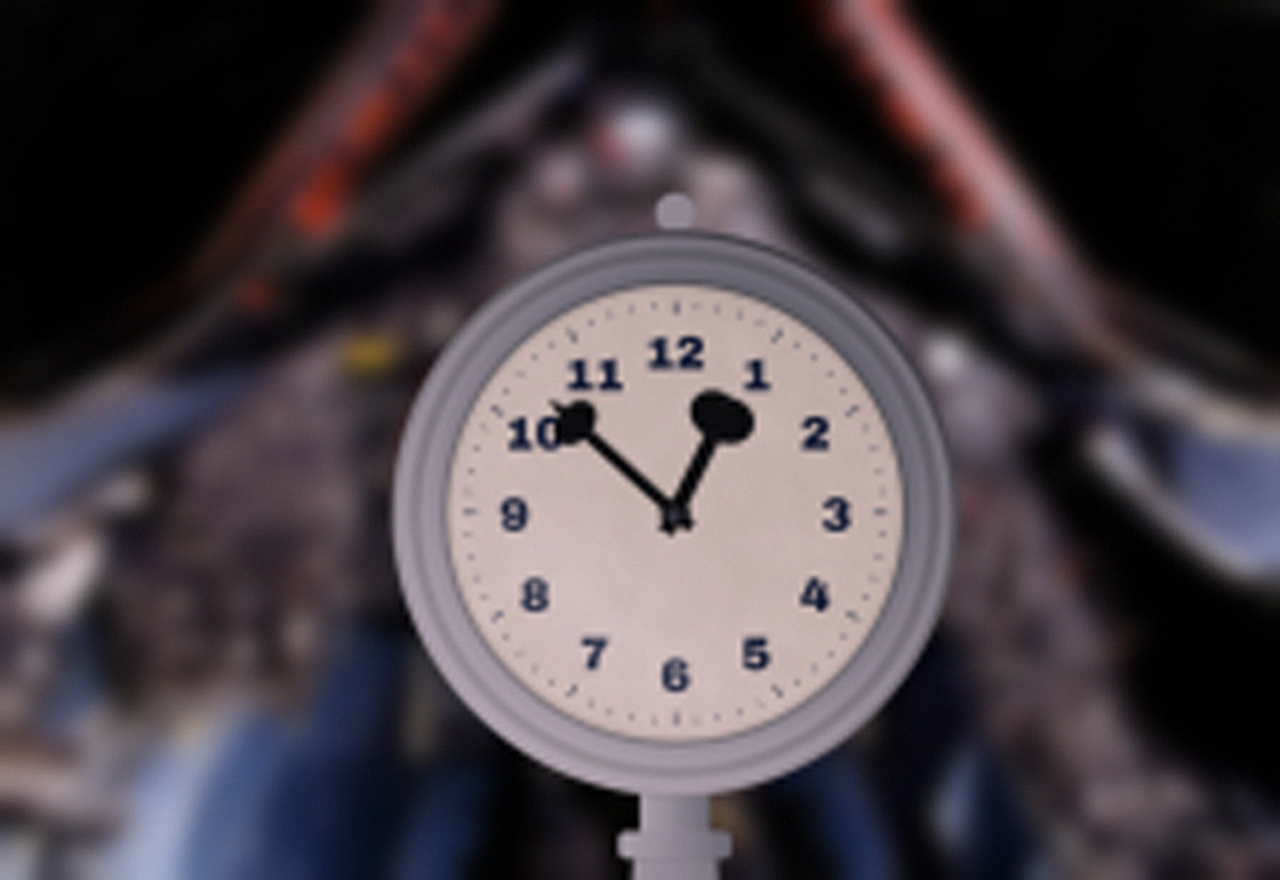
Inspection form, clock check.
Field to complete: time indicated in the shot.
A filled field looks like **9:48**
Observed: **12:52**
